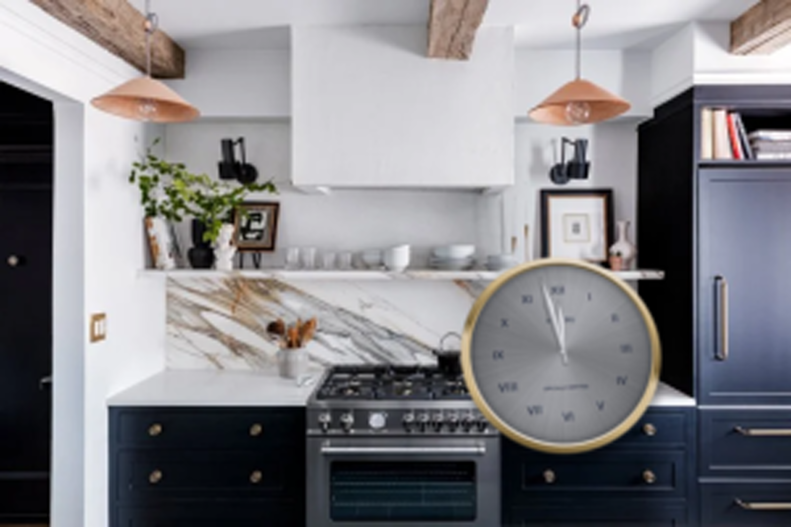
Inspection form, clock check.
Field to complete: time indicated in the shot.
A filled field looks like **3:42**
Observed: **11:58**
